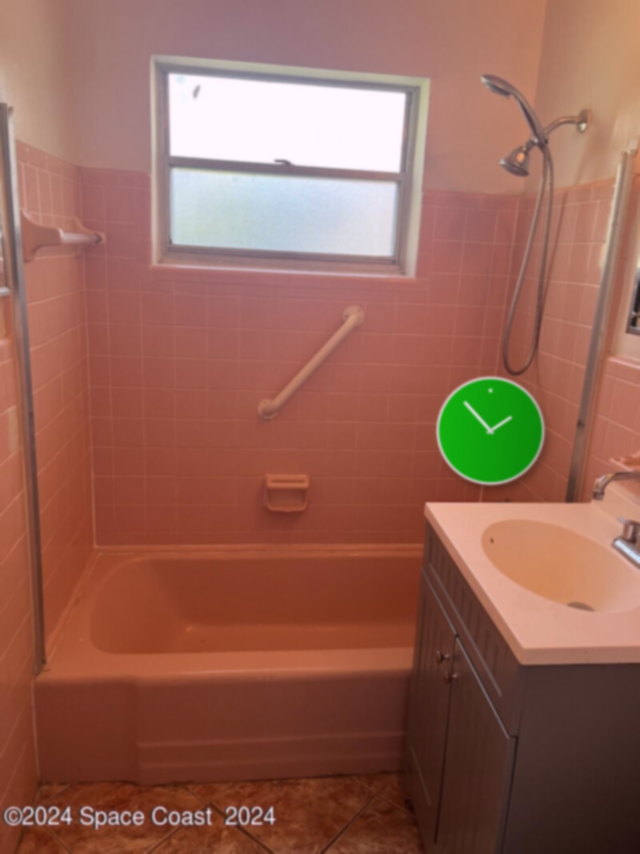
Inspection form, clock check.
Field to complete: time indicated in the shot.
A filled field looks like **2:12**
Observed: **1:53**
